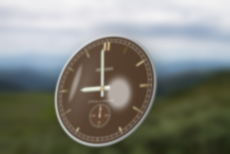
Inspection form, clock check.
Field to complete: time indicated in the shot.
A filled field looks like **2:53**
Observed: **8:59**
